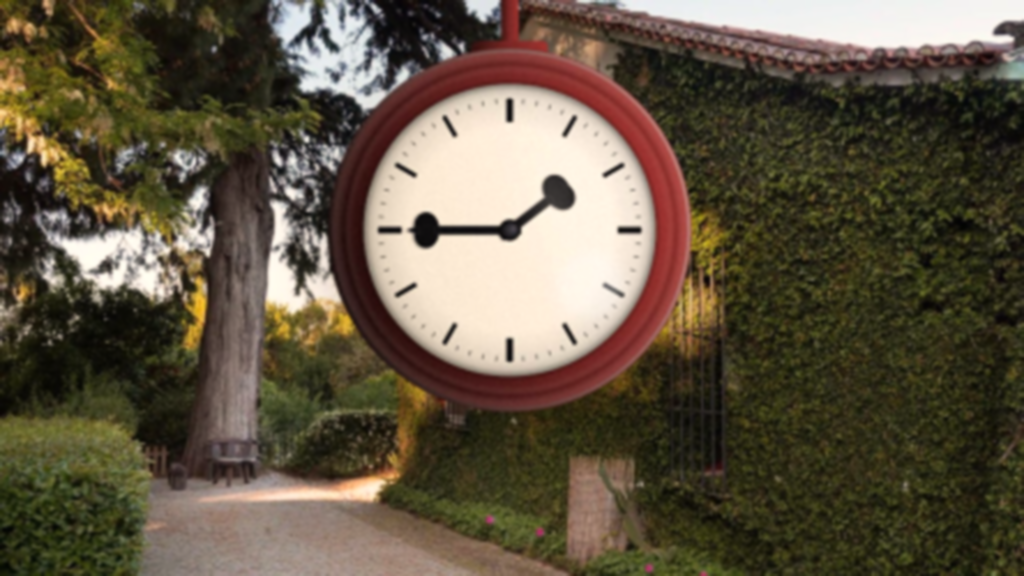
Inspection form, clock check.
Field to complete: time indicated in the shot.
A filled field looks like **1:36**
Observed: **1:45**
